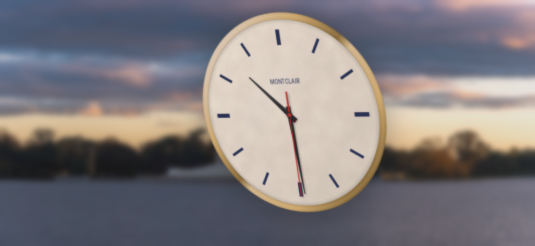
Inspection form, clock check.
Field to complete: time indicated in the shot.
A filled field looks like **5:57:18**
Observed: **10:29:30**
